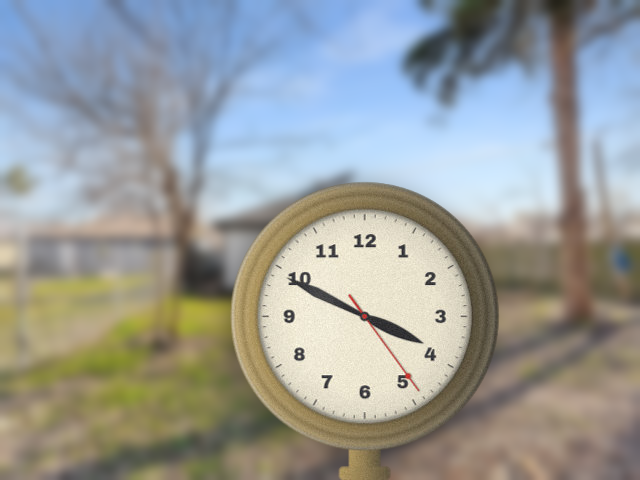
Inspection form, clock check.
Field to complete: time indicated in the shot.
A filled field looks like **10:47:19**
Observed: **3:49:24**
